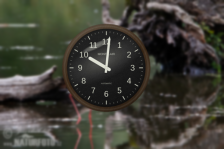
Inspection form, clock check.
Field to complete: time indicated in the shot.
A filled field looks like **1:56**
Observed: **10:01**
